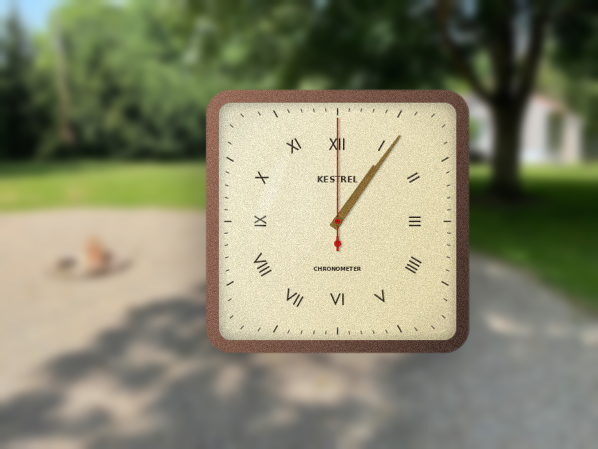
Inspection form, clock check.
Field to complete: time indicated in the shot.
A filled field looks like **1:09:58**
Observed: **1:06:00**
